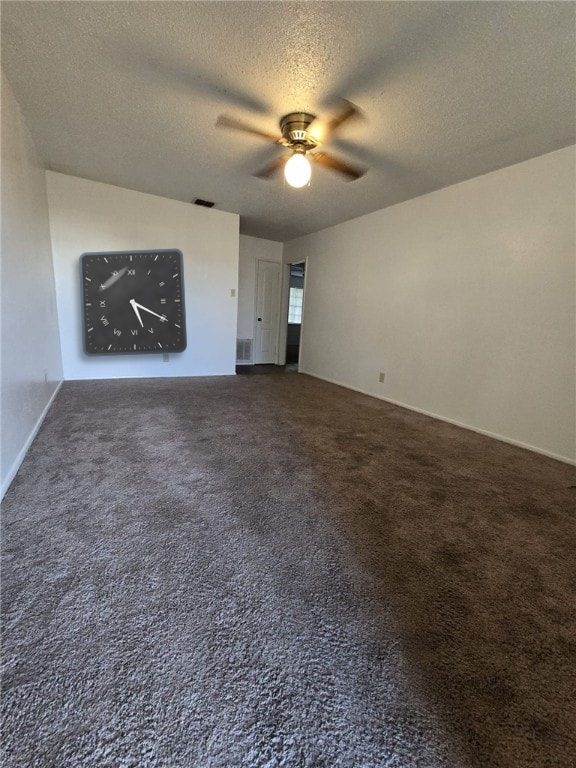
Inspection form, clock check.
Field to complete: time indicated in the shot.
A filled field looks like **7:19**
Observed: **5:20**
